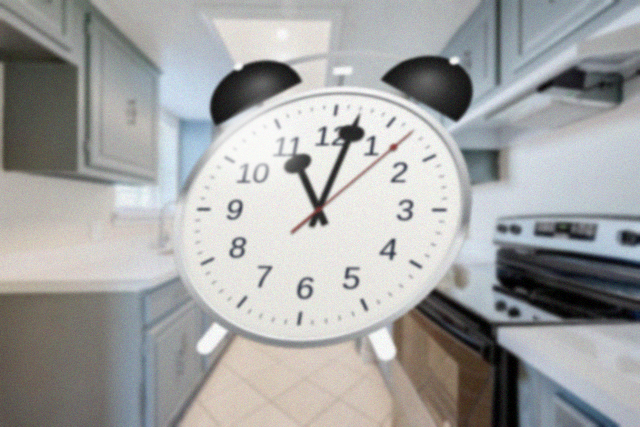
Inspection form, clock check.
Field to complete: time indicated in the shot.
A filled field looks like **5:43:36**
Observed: **11:02:07**
